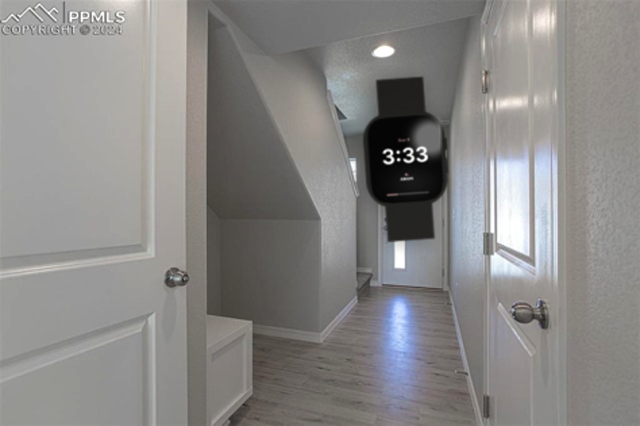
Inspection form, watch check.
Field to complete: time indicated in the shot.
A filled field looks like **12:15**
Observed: **3:33**
